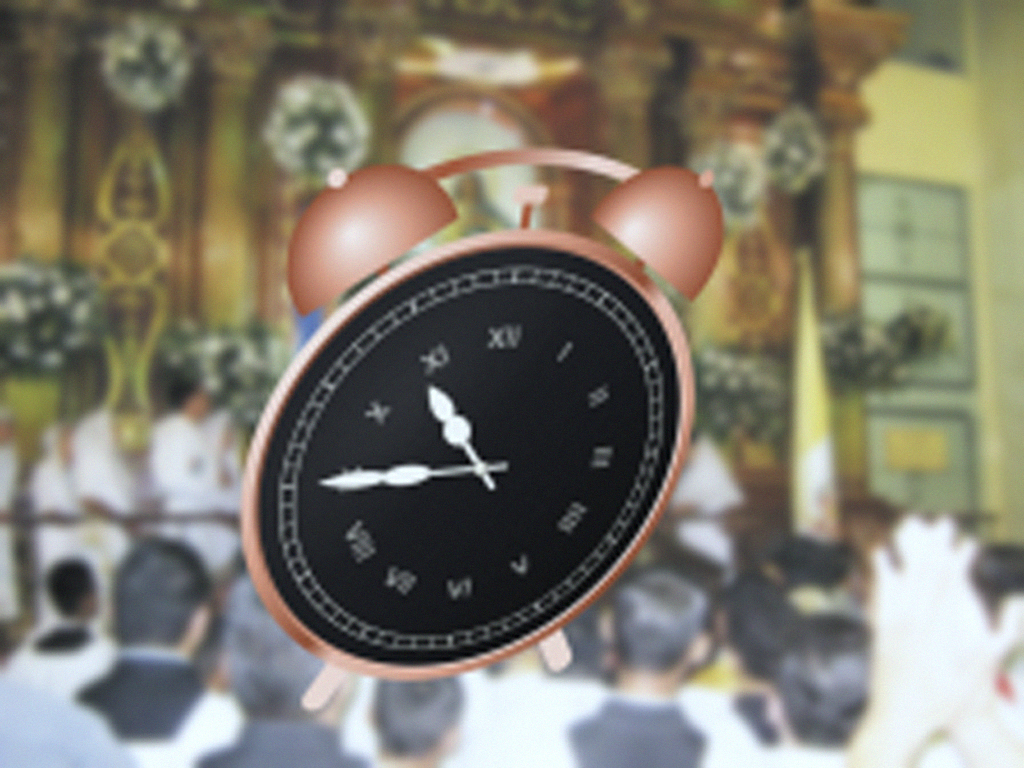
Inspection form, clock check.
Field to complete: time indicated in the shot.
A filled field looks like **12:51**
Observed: **10:45**
